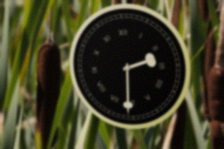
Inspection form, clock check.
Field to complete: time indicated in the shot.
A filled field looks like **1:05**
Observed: **2:31**
